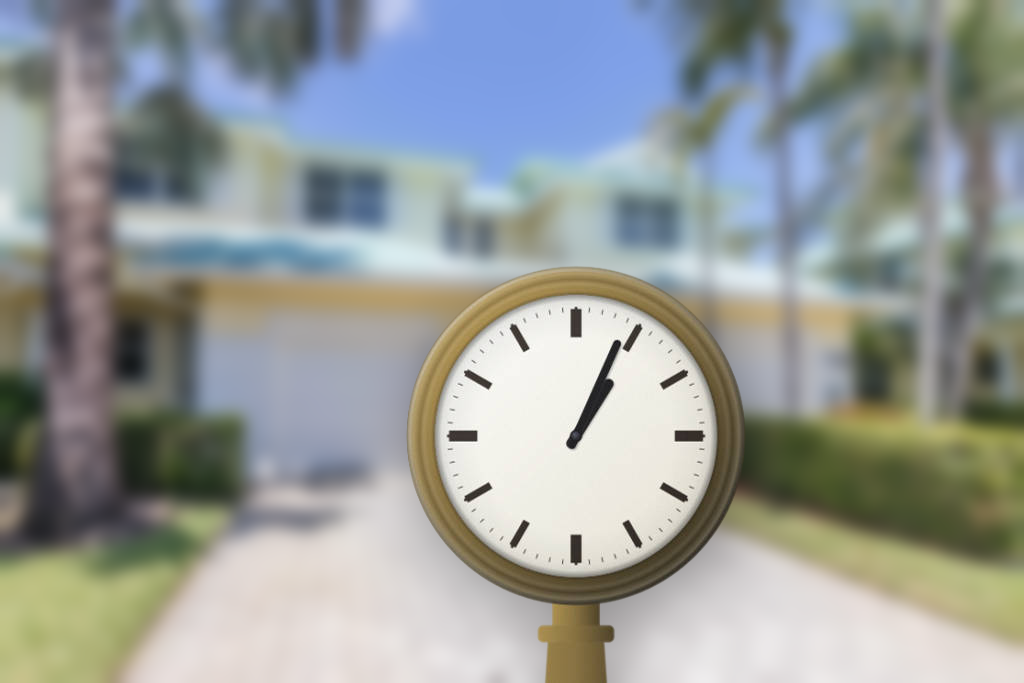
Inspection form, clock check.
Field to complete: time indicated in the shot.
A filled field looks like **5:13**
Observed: **1:04**
